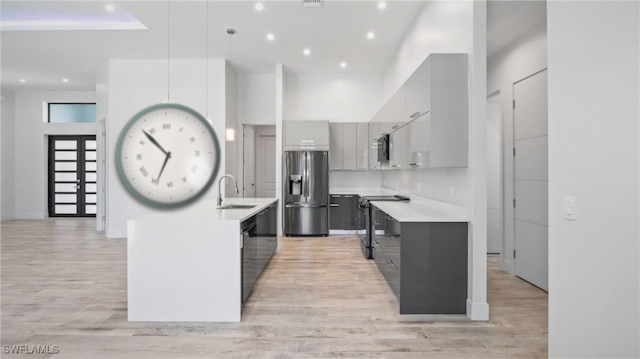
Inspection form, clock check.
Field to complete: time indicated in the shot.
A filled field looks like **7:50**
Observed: **6:53**
